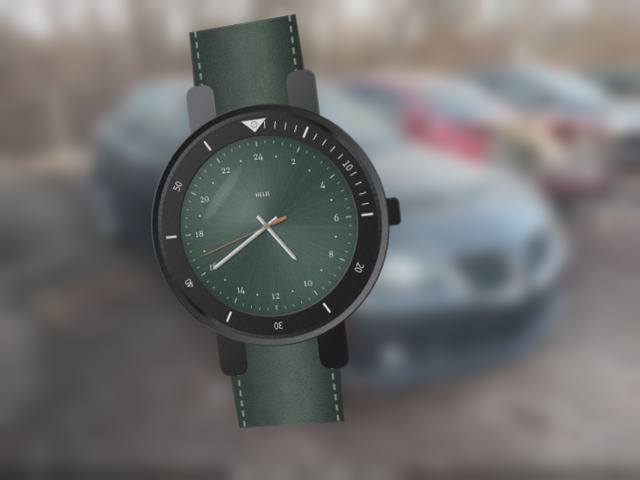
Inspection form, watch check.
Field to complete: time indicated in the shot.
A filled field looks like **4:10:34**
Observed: **9:39:42**
